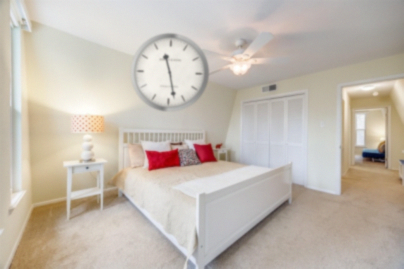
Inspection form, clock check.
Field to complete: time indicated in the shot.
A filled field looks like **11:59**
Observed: **11:28**
